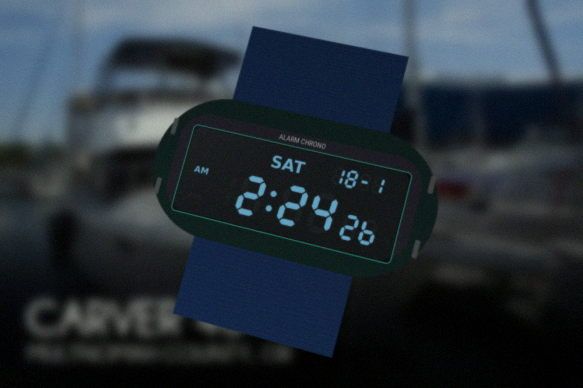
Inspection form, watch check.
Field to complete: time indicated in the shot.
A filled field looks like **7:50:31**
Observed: **2:24:26**
